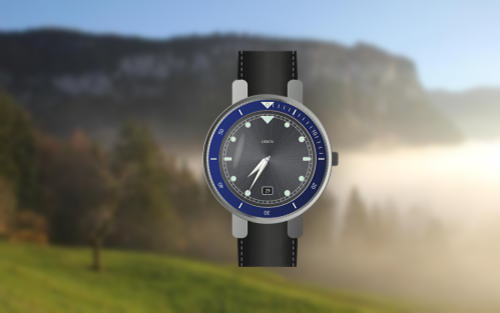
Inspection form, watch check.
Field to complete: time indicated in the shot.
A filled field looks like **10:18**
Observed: **7:35**
